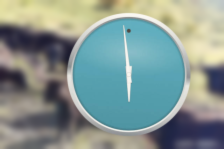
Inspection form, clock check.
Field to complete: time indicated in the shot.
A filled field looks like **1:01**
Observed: **5:59**
